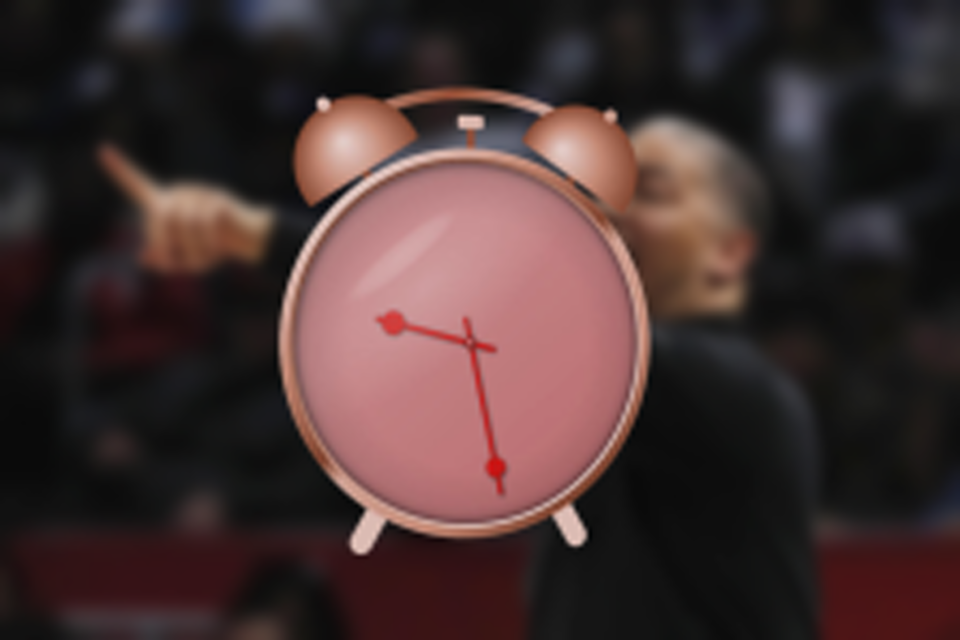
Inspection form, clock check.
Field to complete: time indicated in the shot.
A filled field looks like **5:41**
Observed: **9:28**
